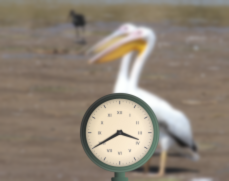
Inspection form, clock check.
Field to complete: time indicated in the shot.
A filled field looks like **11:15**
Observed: **3:40**
